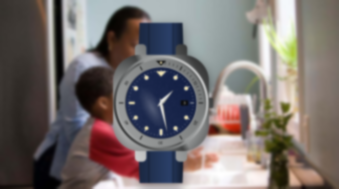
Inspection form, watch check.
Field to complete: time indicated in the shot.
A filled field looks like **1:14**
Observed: **1:28**
